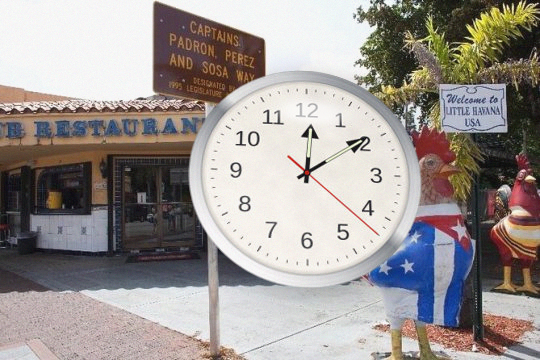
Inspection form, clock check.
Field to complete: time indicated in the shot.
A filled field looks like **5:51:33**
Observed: **12:09:22**
